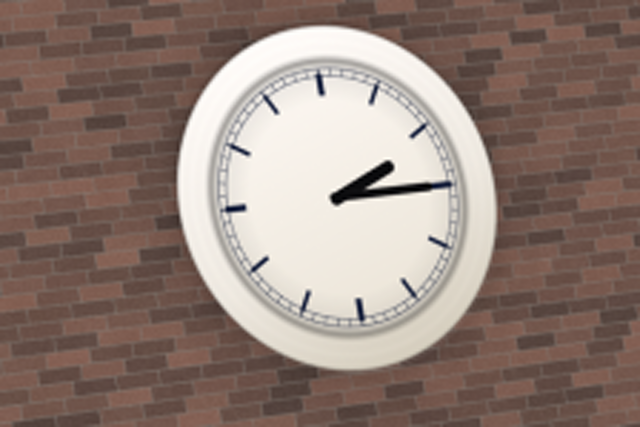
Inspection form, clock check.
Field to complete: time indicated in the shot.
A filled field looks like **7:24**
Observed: **2:15**
